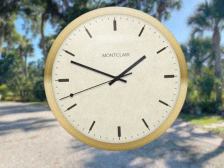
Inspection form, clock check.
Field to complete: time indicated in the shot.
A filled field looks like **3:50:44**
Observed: **1:48:42**
